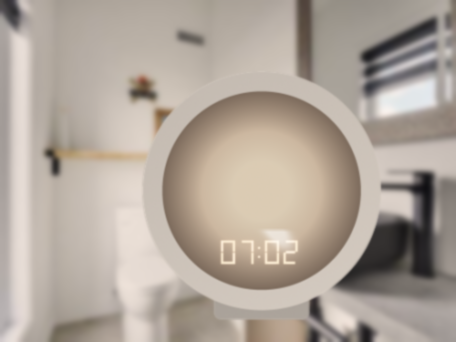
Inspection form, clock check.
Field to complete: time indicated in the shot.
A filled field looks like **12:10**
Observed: **7:02**
